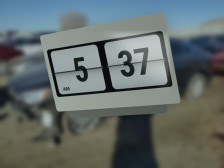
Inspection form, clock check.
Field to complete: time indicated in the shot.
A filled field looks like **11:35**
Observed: **5:37**
